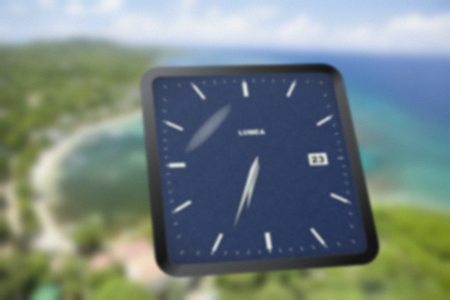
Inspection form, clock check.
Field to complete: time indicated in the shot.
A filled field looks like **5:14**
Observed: **6:34**
